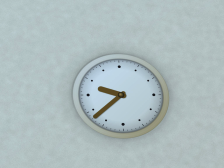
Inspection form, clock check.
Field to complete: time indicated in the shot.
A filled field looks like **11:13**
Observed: **9:38**
